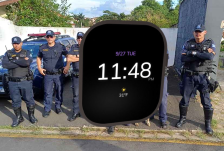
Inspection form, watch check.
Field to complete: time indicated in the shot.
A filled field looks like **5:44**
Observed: **11:48**
